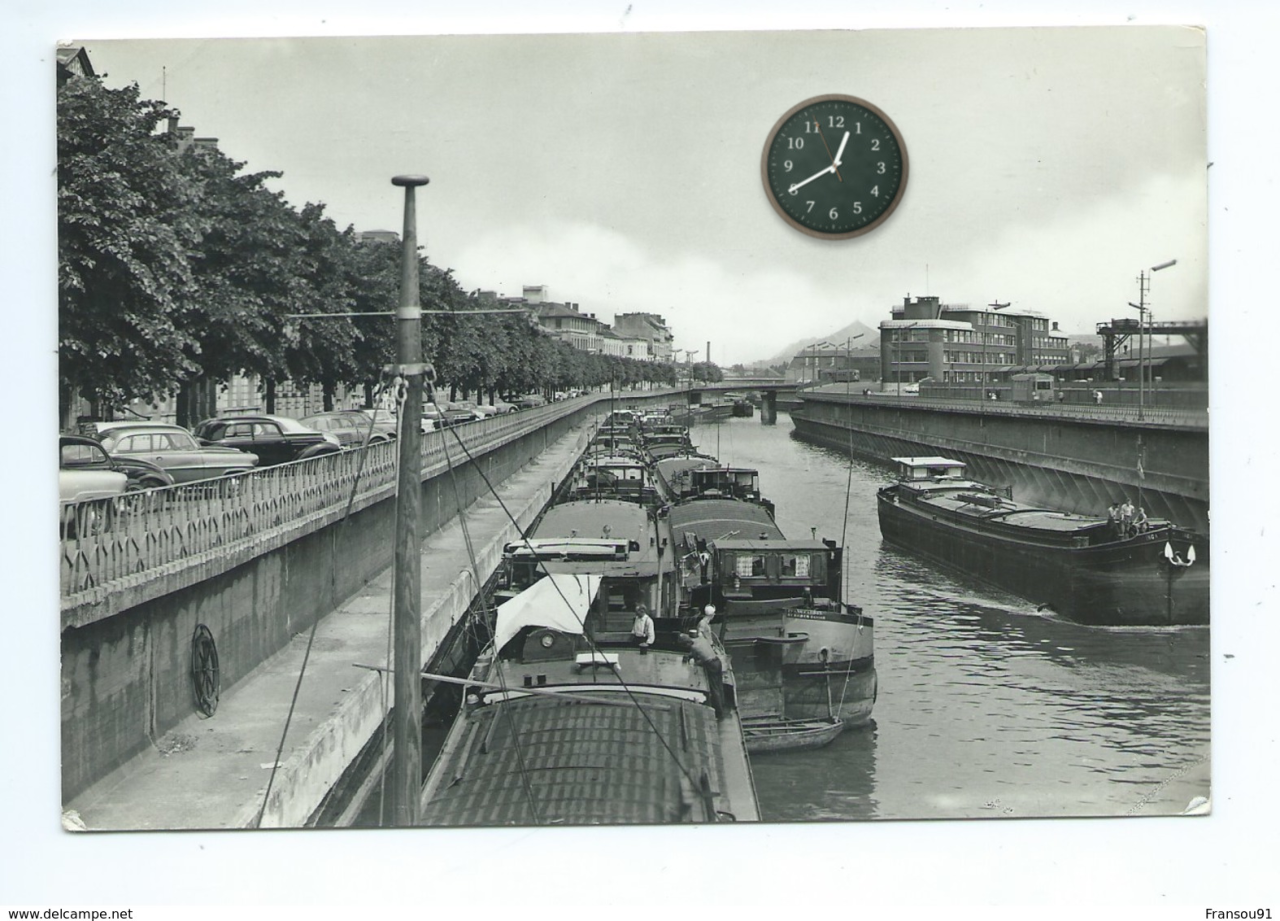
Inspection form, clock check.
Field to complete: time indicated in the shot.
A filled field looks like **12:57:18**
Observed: **12:39:56**
